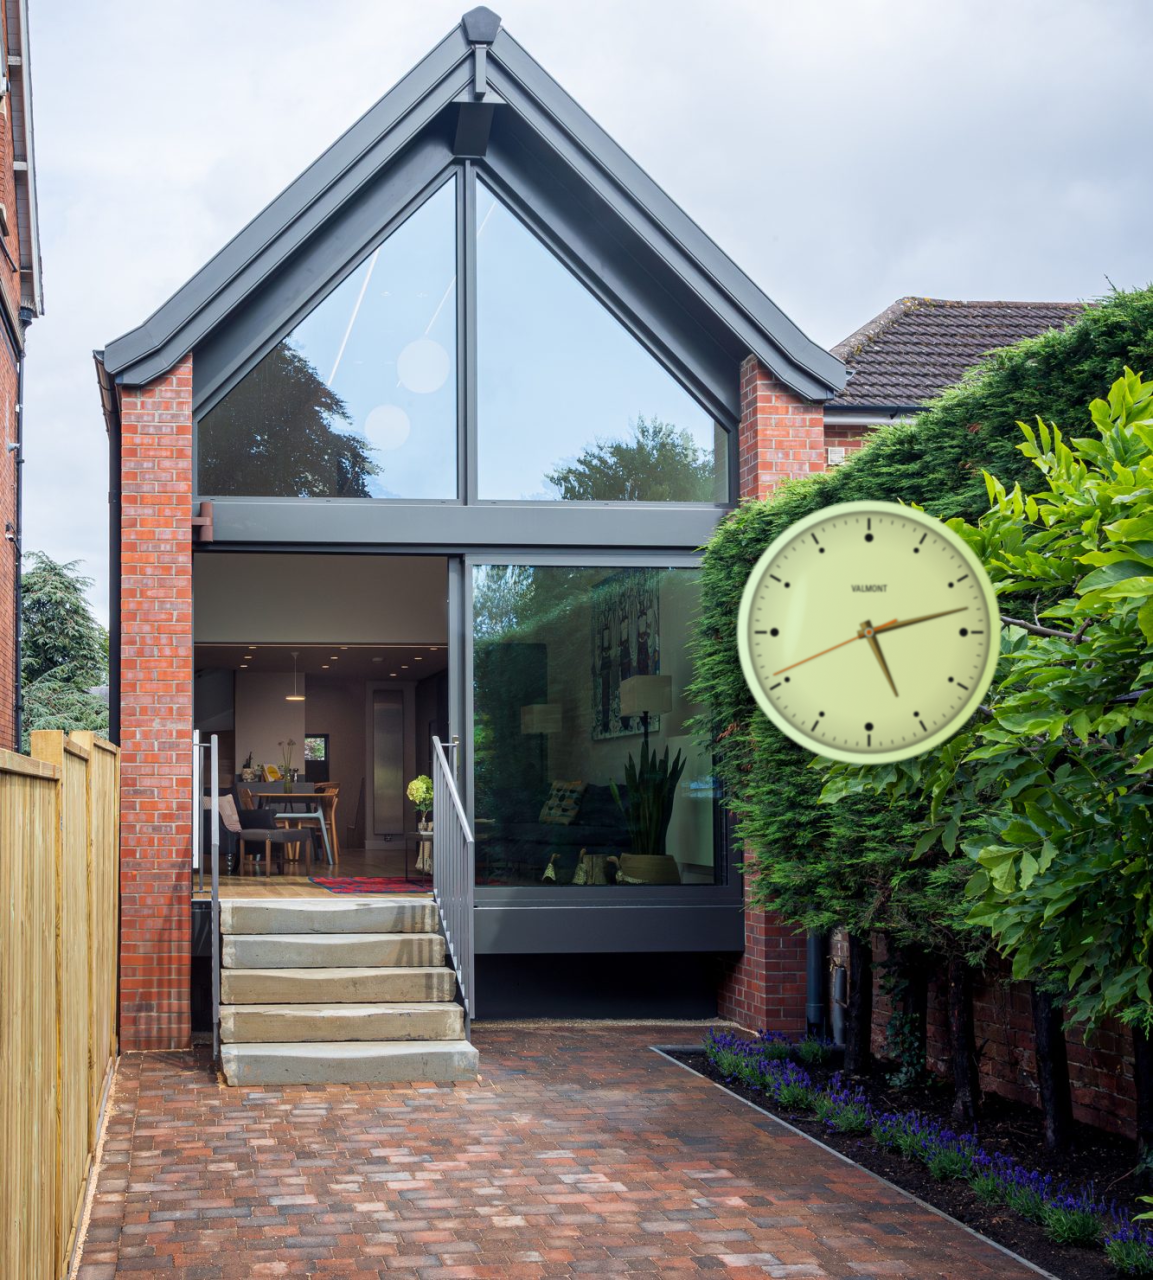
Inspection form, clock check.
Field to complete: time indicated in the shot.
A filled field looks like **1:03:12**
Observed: **5:12:41**
